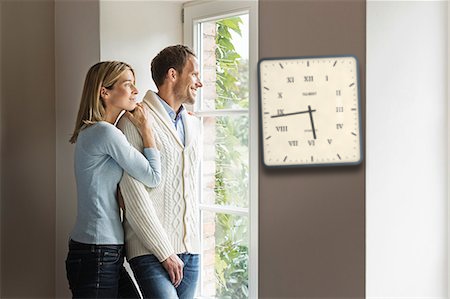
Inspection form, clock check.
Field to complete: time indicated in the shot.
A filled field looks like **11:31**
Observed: **5:44**
